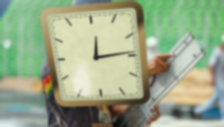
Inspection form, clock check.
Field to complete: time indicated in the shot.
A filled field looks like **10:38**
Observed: **12:14**
